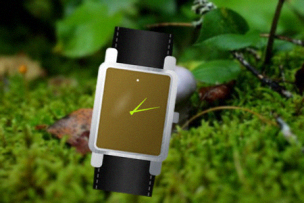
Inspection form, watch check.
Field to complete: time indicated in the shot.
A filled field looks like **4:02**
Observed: **1:12**
